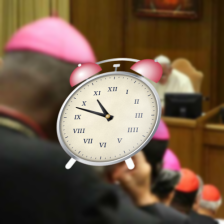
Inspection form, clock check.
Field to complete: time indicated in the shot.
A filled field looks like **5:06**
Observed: **10:48**
